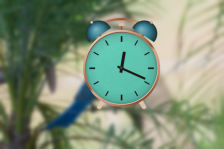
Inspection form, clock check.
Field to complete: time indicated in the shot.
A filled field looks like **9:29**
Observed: **12:19**
